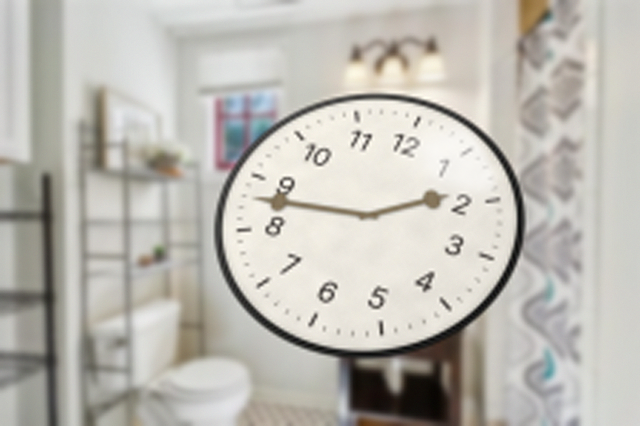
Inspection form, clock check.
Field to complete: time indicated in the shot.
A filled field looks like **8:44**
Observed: **1:43**
